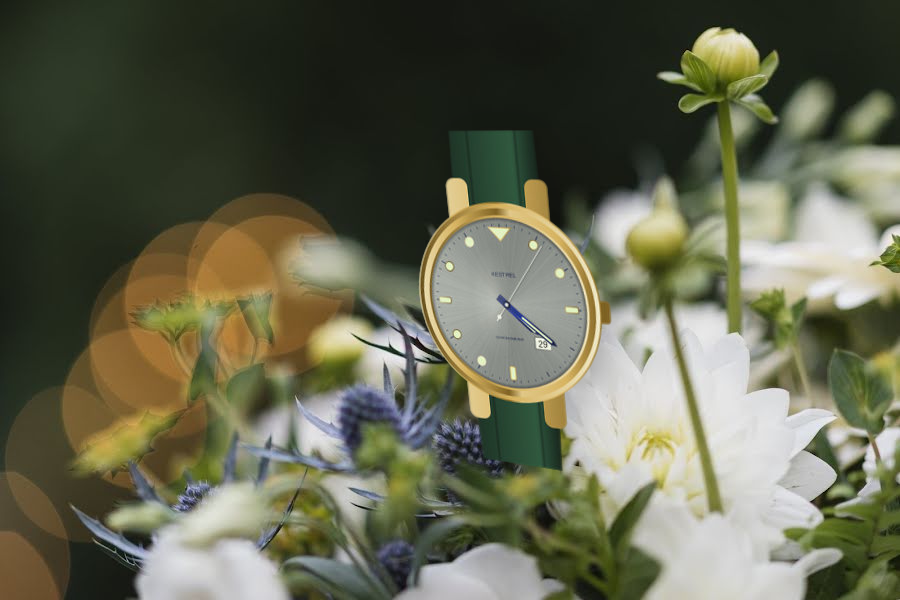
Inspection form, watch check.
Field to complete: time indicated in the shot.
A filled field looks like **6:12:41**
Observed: **4:21:06**
